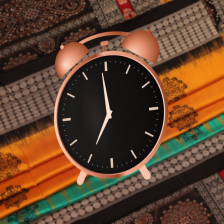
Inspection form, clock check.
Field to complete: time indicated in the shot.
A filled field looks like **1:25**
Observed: **6:59**
